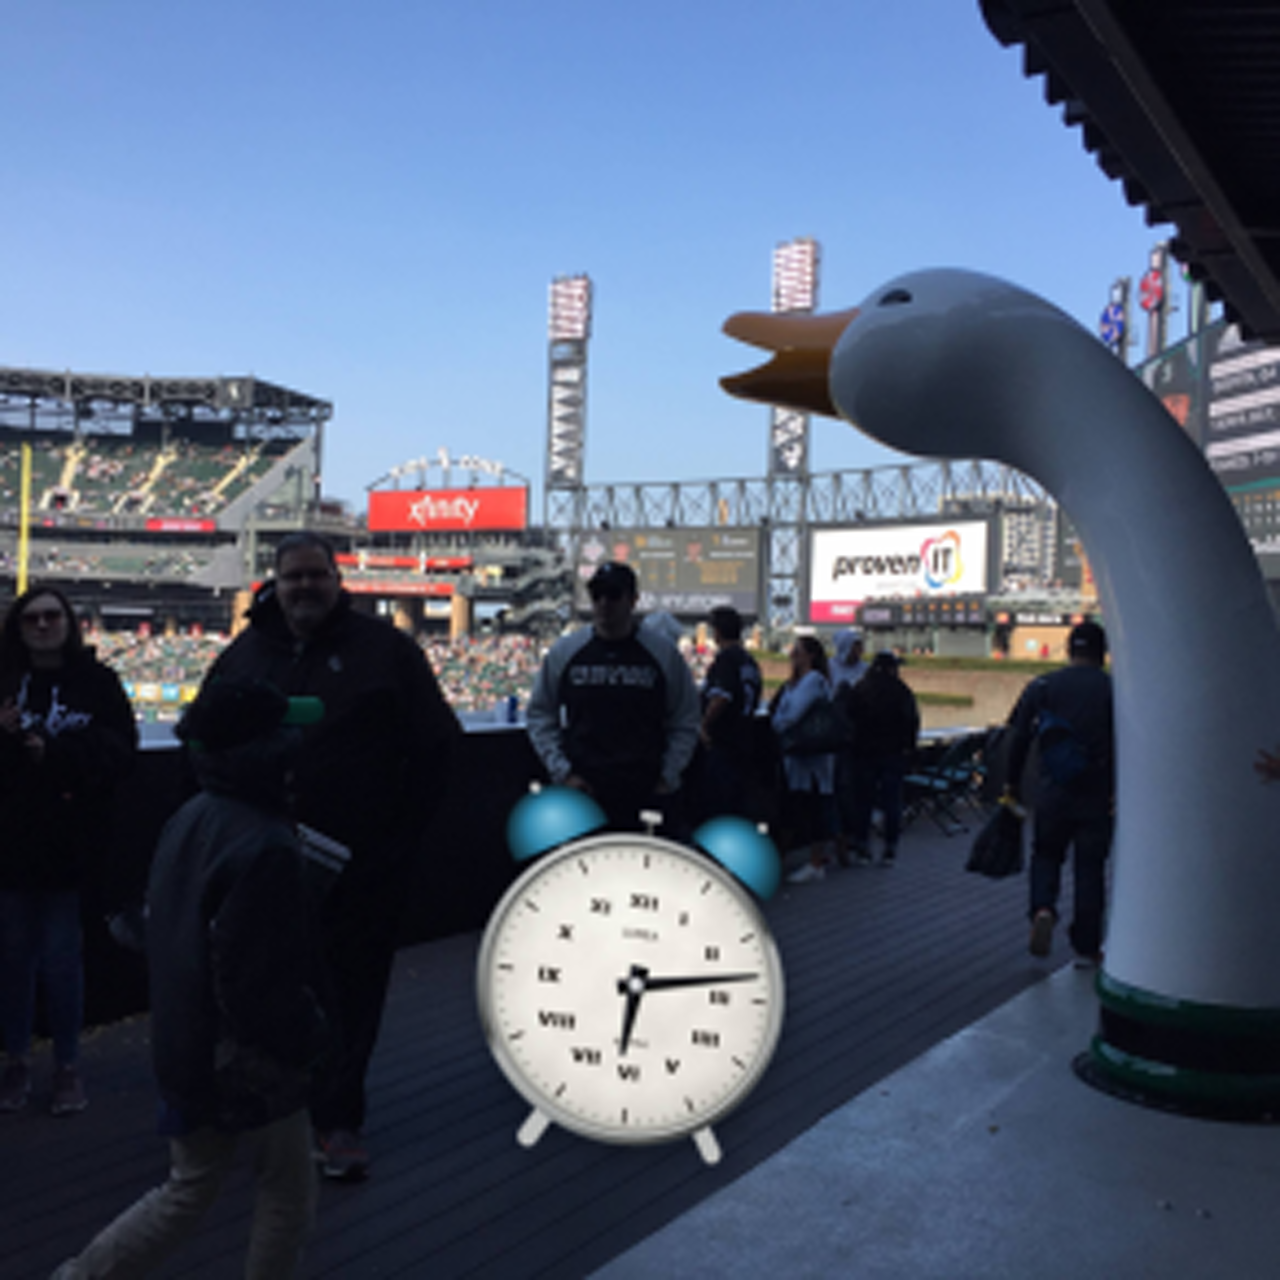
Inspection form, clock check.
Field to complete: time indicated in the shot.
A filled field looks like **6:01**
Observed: **6:13**
